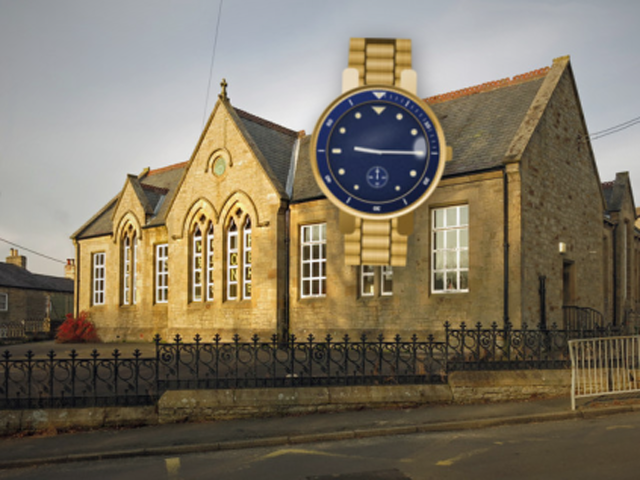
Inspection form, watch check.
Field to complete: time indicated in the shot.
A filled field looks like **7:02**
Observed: **9:15**
